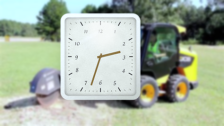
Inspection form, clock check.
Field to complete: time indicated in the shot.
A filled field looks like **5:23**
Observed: **2:33**
